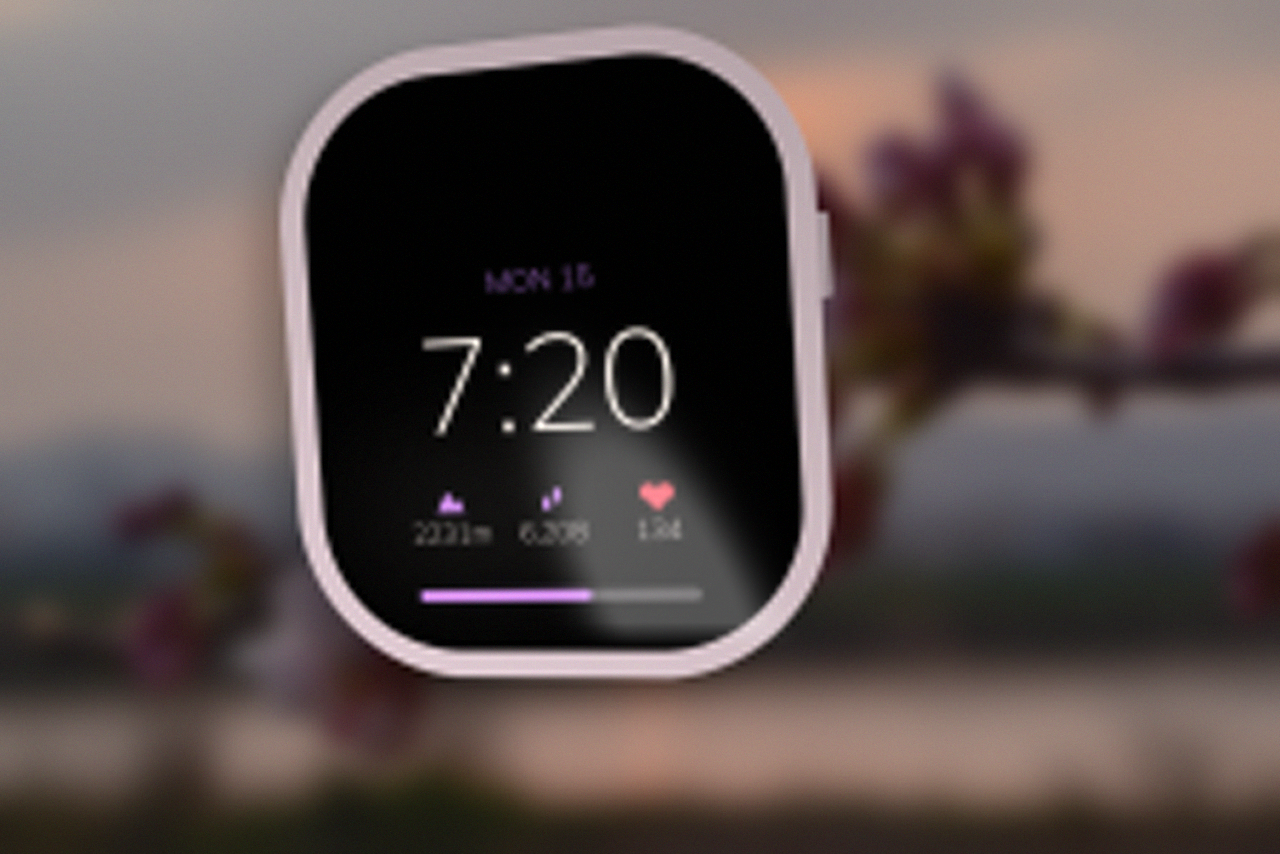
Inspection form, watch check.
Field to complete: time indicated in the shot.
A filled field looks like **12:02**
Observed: **7:20**
